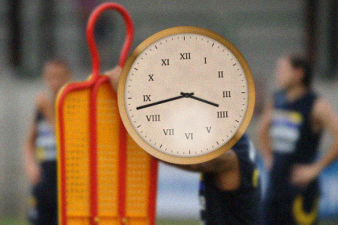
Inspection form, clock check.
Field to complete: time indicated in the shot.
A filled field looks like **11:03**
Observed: **3:43**
